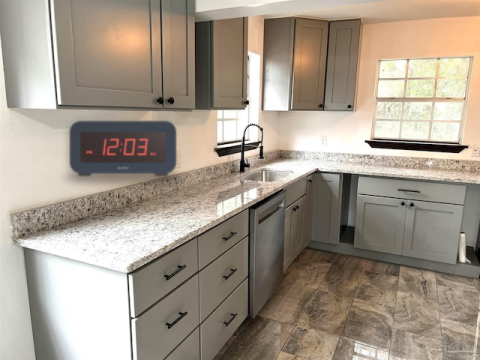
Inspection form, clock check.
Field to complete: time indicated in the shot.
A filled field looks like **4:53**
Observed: **12:03**
